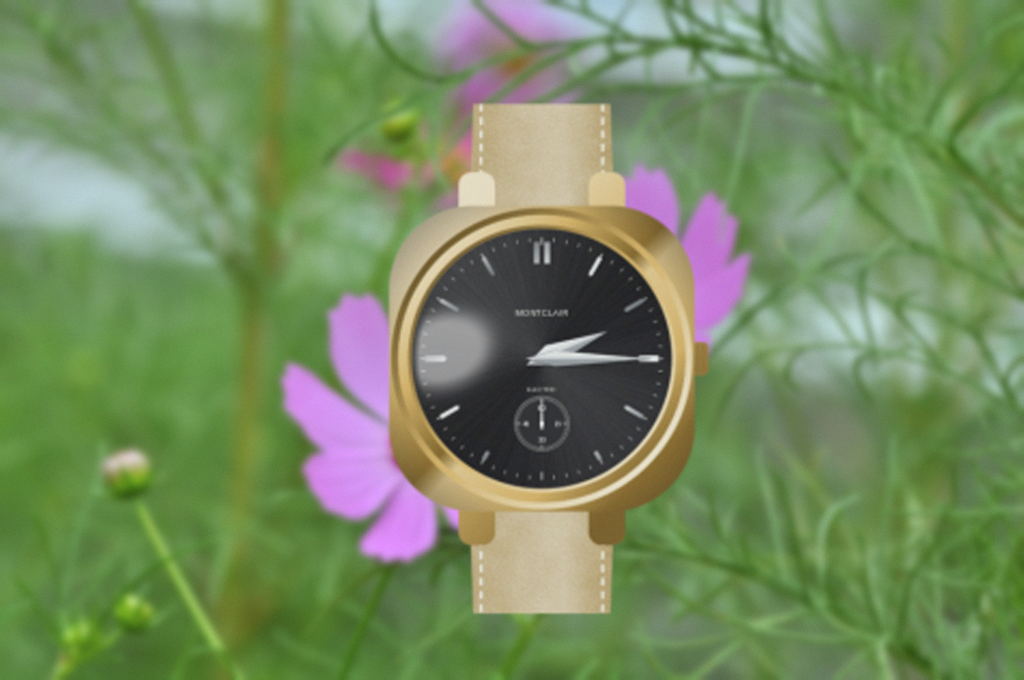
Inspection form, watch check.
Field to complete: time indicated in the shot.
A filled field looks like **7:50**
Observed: **2:15**
